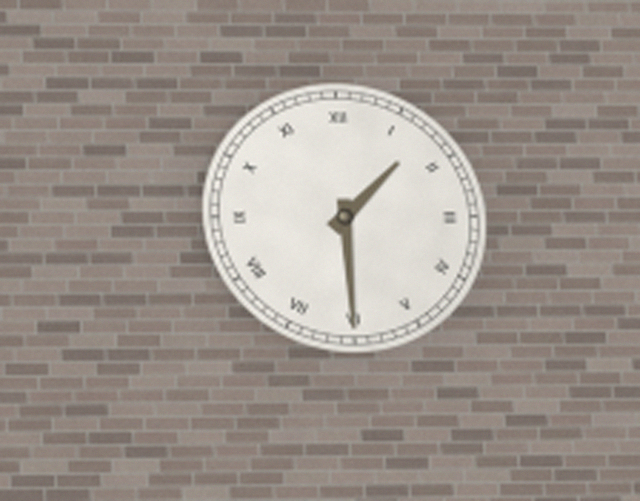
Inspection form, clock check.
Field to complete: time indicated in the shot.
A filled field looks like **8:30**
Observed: **1:30**
